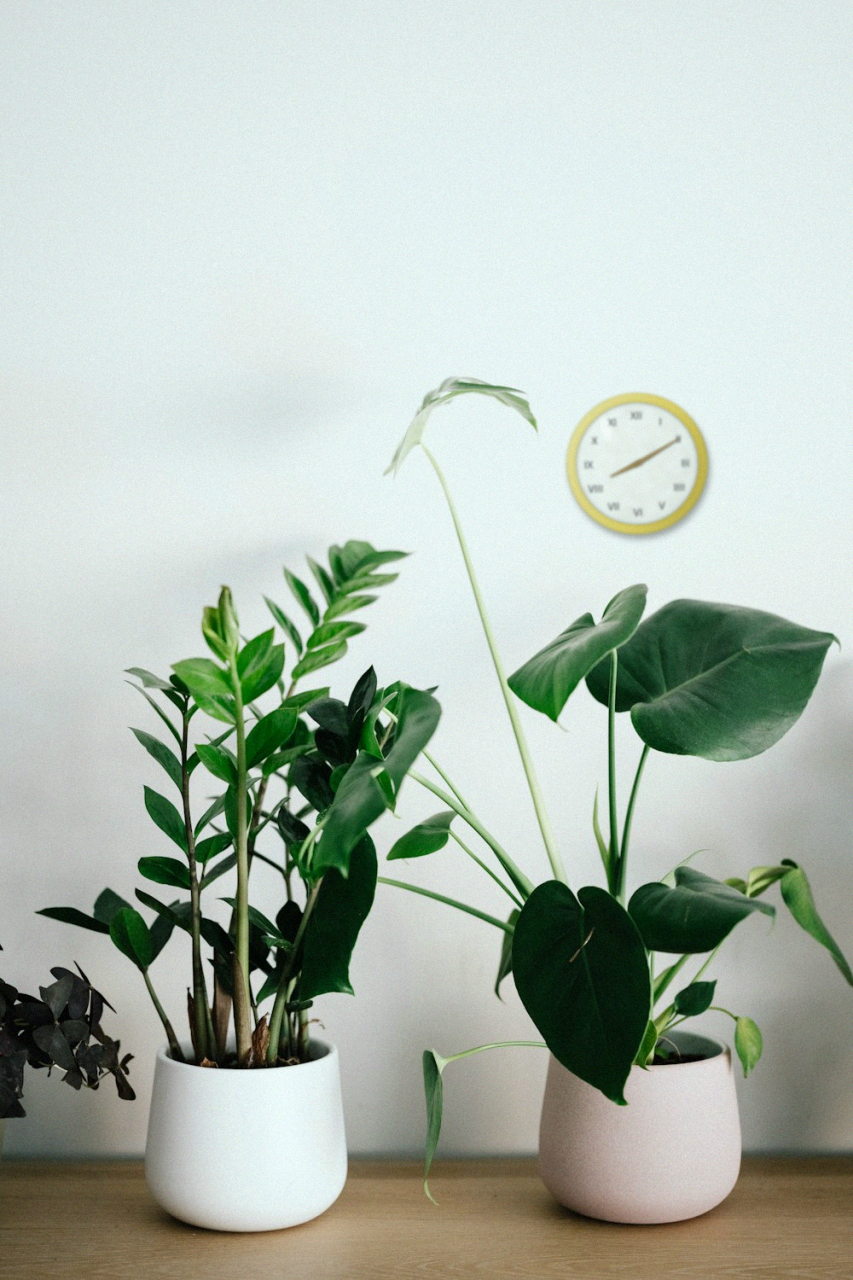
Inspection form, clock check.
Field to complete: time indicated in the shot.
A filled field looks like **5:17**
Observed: **8:10**
